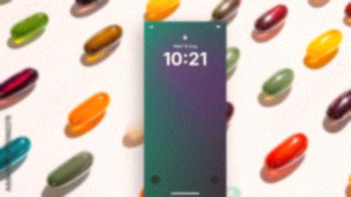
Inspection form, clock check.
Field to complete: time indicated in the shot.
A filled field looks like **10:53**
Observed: **10:21**
